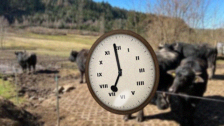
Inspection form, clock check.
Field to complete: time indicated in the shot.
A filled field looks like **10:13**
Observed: **6:59**
